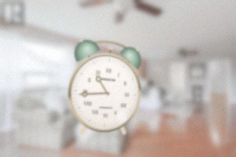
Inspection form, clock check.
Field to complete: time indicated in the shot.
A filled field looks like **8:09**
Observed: **10:44**
